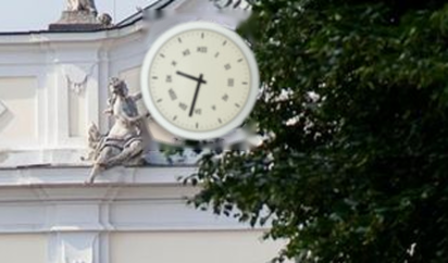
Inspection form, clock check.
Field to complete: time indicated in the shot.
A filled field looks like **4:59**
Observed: **9:32**
